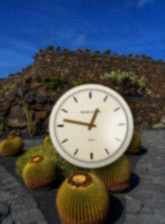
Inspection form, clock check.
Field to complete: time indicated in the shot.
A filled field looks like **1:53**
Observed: **12:47**
